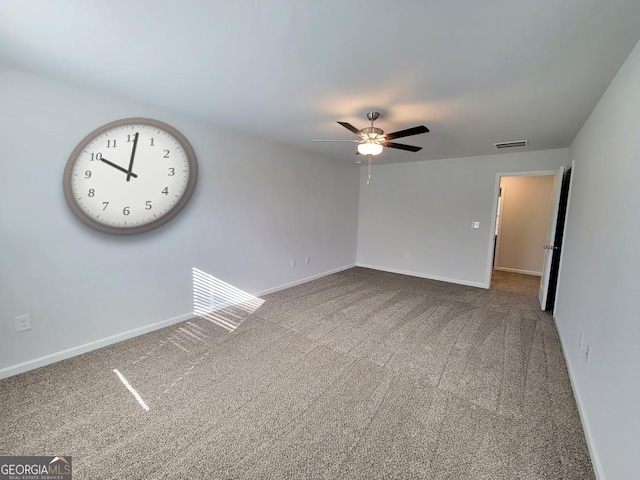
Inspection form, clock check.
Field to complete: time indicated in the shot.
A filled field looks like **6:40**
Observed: **10:01**
